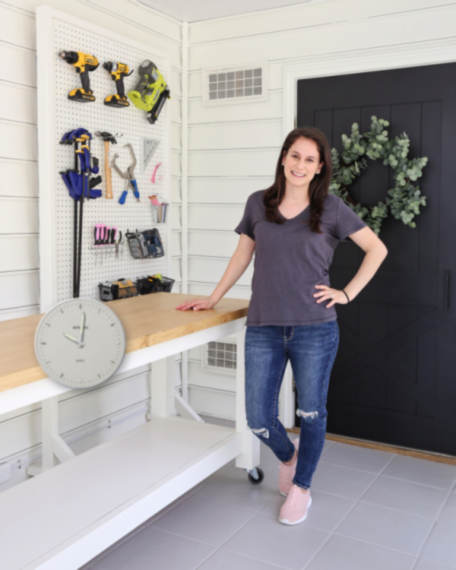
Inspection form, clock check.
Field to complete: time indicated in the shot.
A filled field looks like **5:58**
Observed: **10:01**
